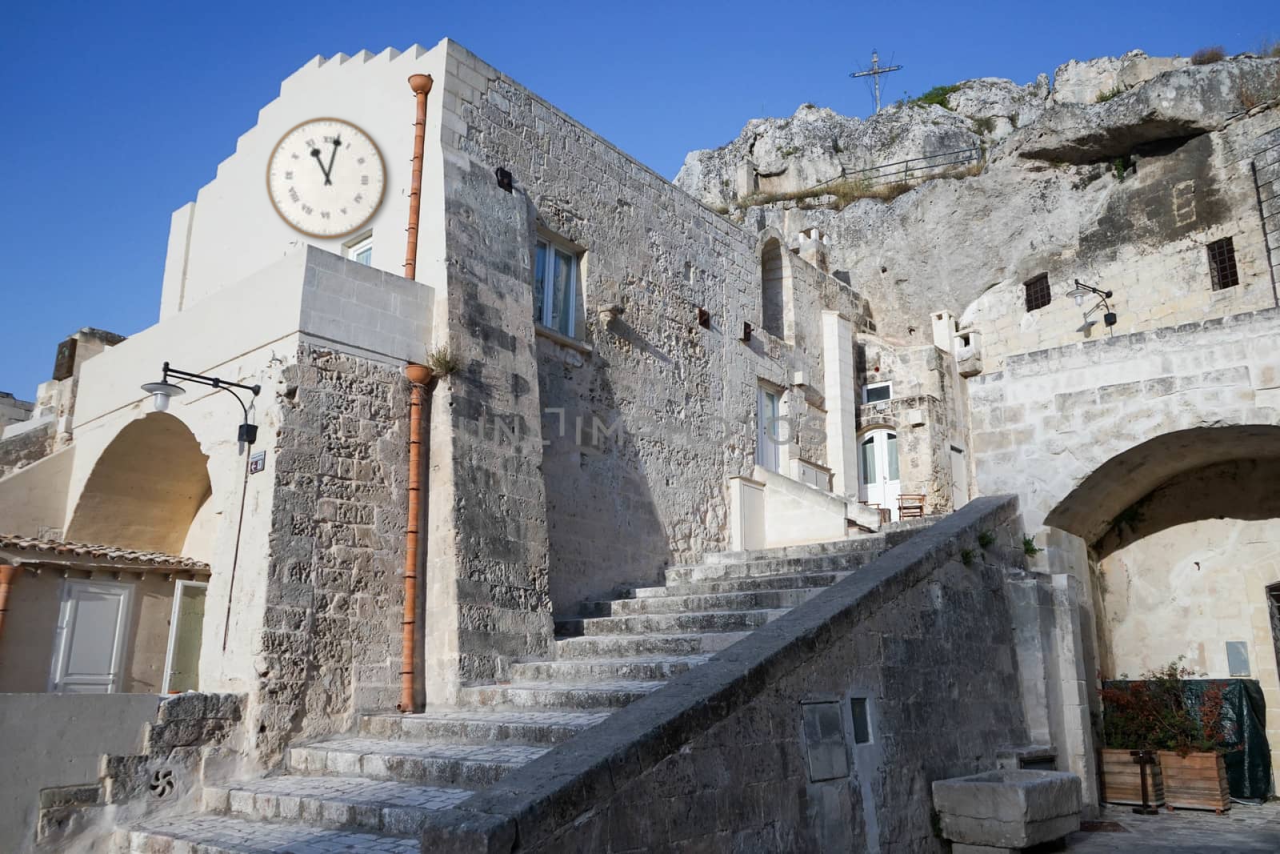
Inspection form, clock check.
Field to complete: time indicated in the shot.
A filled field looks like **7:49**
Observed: **11:02**
